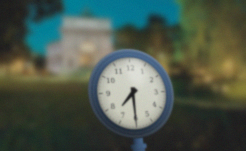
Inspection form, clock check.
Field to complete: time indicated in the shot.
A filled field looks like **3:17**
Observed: **7:30**
